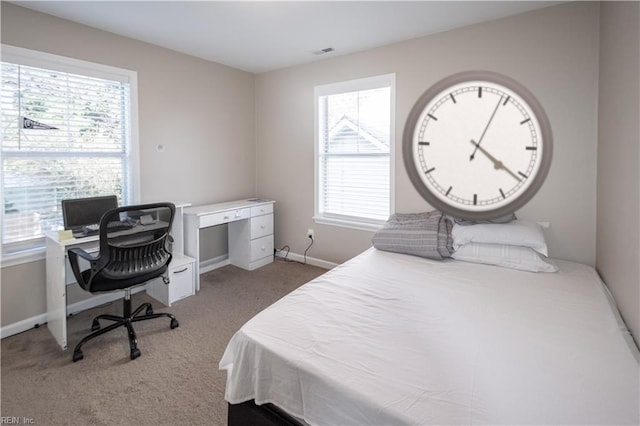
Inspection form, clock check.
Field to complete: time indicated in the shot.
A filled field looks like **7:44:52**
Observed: **4:21:04**
